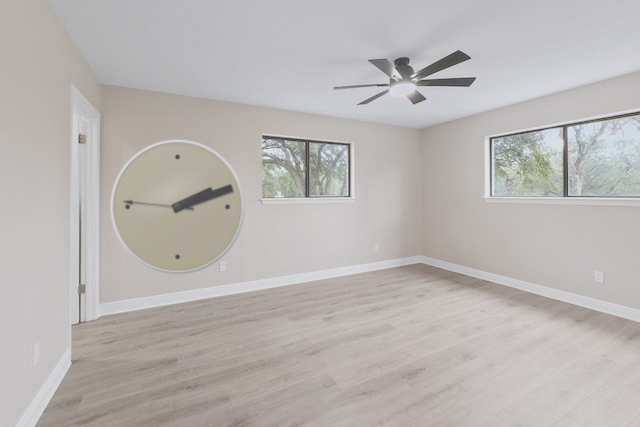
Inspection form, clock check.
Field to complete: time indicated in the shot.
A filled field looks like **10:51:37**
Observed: **2:11:46**
